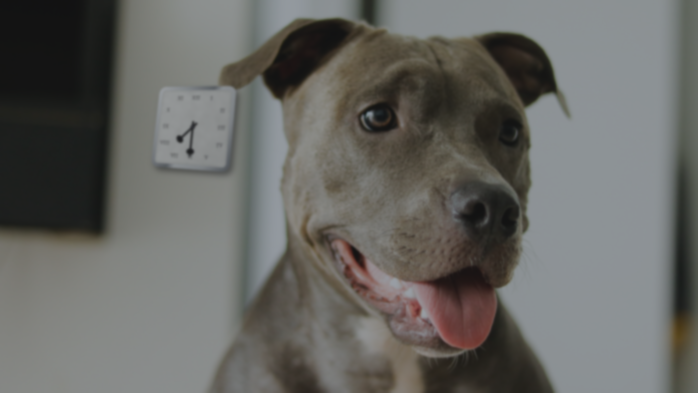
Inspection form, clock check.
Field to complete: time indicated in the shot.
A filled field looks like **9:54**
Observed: **7:30**
